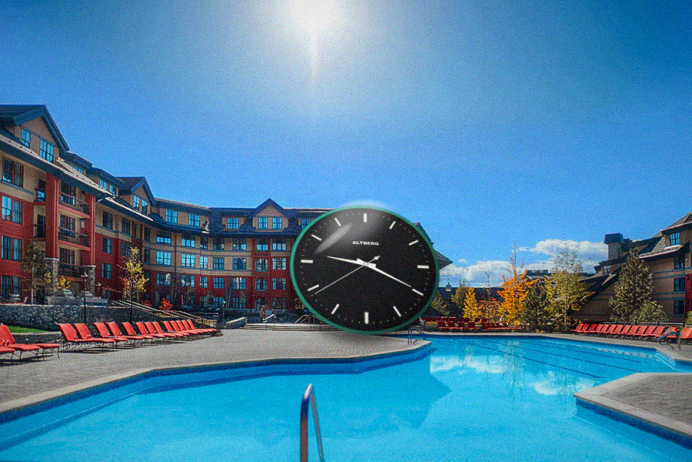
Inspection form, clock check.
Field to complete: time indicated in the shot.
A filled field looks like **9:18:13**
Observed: **9:19:39**
